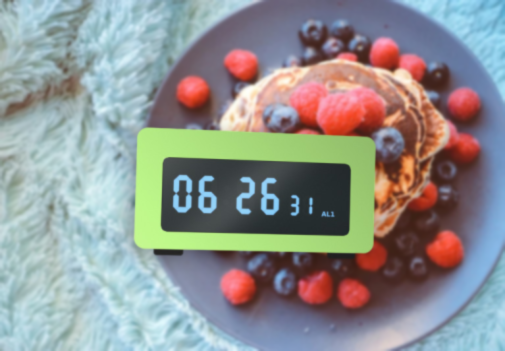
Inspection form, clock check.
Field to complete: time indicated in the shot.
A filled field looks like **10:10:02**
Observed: **6:26:31**
